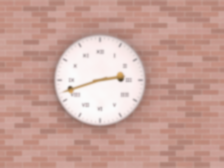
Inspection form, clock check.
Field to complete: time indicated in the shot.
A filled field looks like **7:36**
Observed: **2:42**
